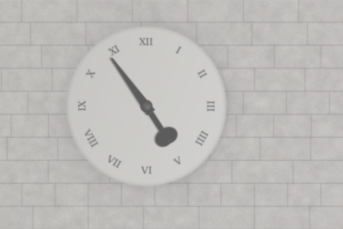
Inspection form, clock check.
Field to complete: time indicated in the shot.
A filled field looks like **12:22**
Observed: **4:54**
